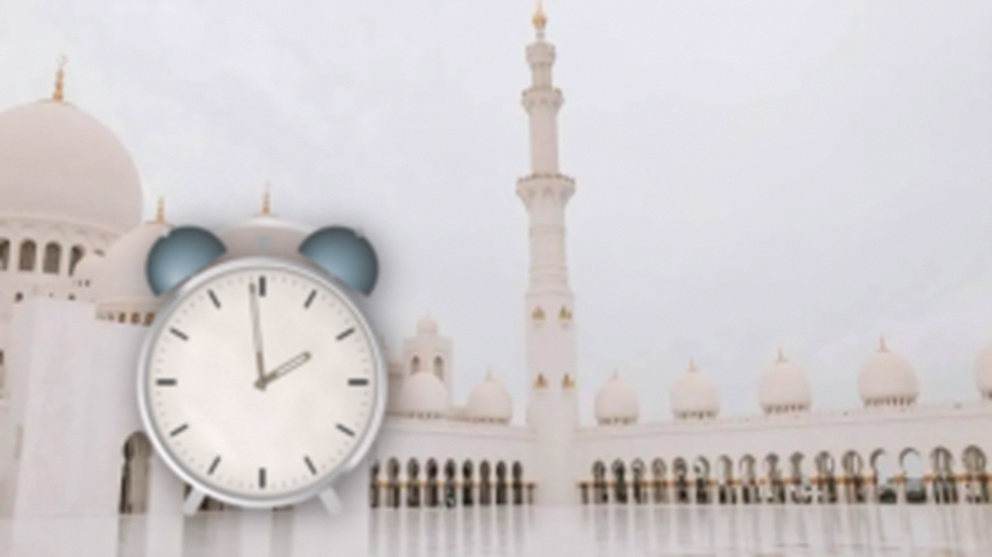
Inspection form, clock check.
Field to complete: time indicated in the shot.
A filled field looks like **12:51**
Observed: **1:59**
